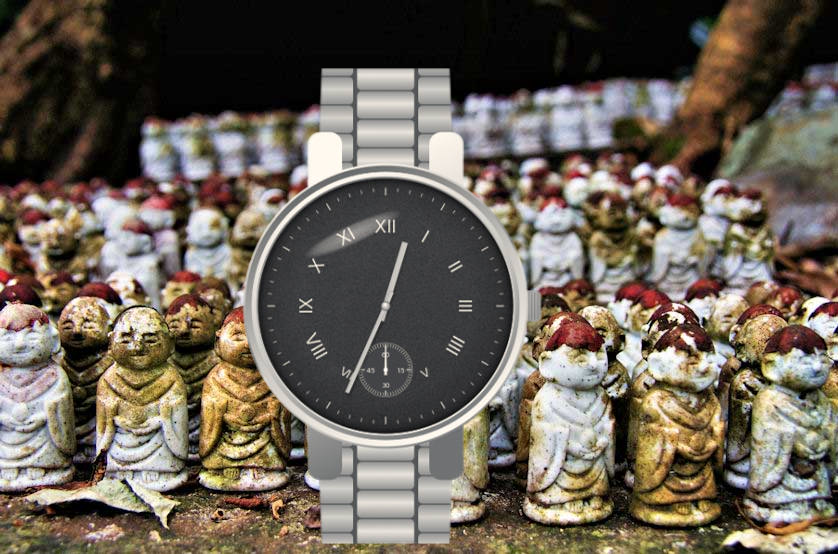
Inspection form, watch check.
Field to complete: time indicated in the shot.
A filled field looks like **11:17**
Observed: **12:34**
